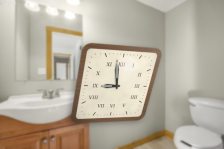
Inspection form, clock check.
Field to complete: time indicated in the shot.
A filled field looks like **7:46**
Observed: **8:58**
